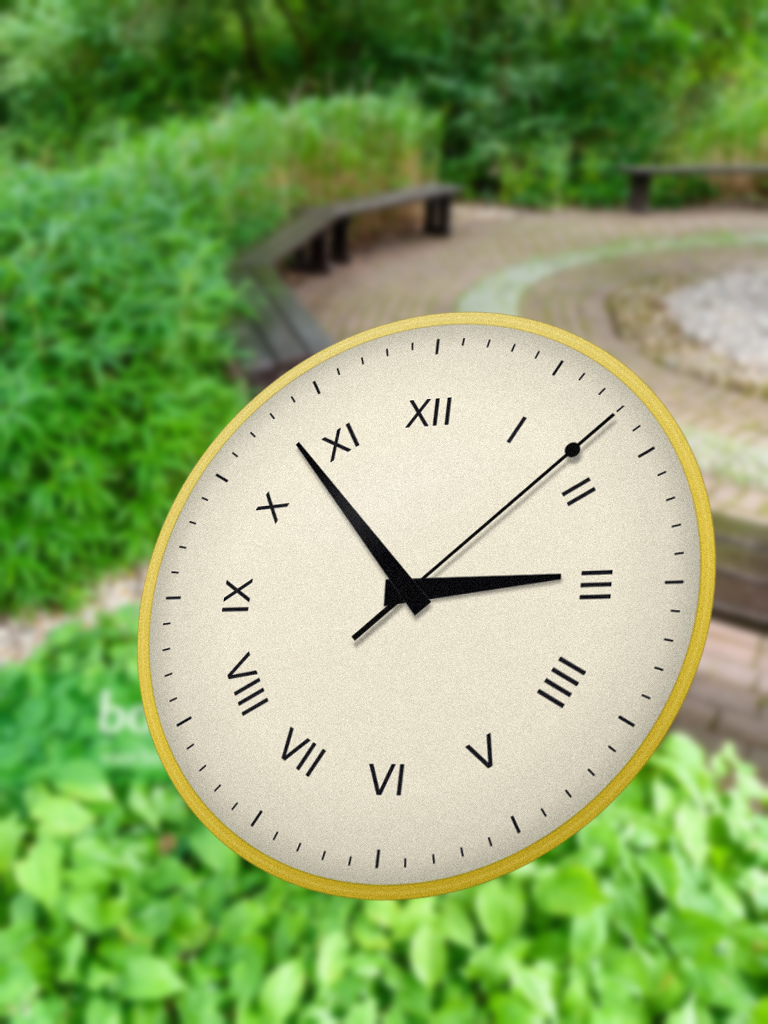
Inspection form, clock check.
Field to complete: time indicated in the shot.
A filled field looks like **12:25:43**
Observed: **2:53:08**
